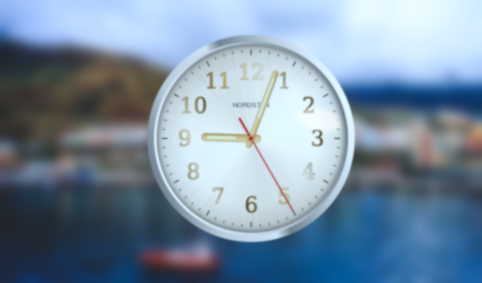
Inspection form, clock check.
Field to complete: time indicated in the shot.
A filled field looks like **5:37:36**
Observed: **9:03:25**
